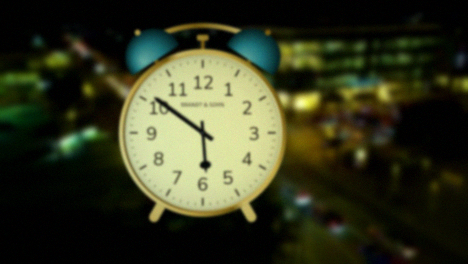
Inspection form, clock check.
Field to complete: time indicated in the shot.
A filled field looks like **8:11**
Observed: **5:51**
